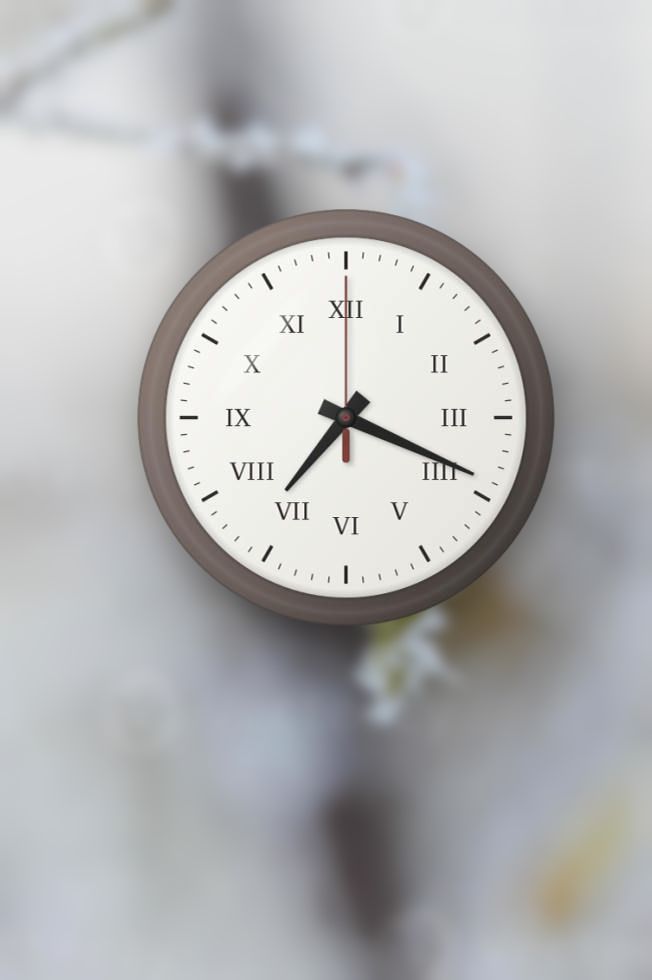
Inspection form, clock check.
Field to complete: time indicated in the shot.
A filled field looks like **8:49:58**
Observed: **7:19:00**
